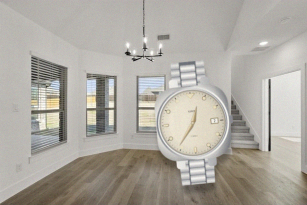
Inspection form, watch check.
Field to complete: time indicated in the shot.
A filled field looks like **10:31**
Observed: **12:36**
